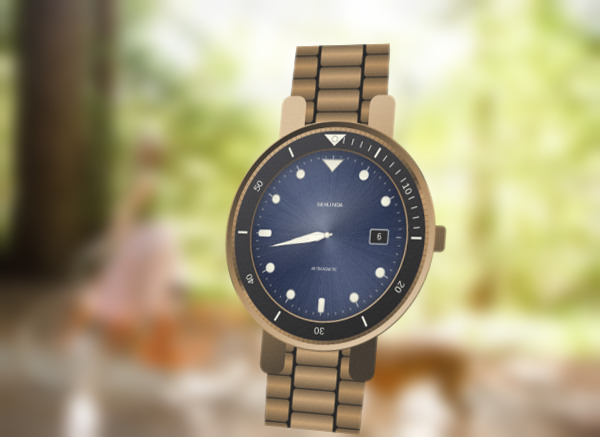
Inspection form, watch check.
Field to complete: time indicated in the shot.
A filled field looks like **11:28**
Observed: **8:43**
